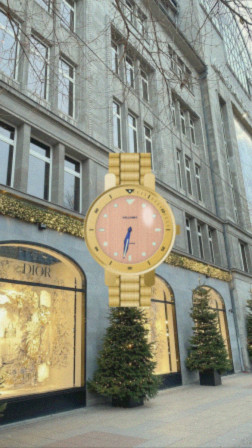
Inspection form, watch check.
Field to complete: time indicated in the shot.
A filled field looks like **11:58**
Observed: **6:32**
